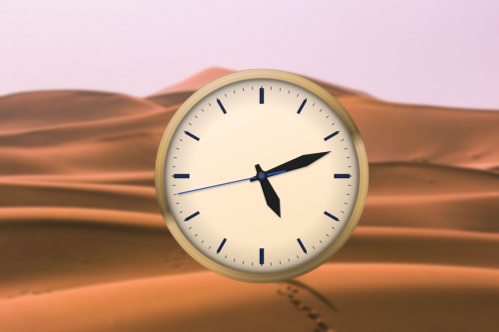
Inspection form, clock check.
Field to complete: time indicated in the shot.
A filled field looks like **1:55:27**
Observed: **5:11:43**
